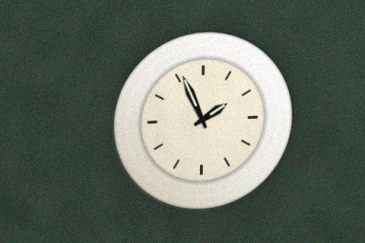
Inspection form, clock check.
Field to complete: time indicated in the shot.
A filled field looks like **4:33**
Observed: **1:56**
